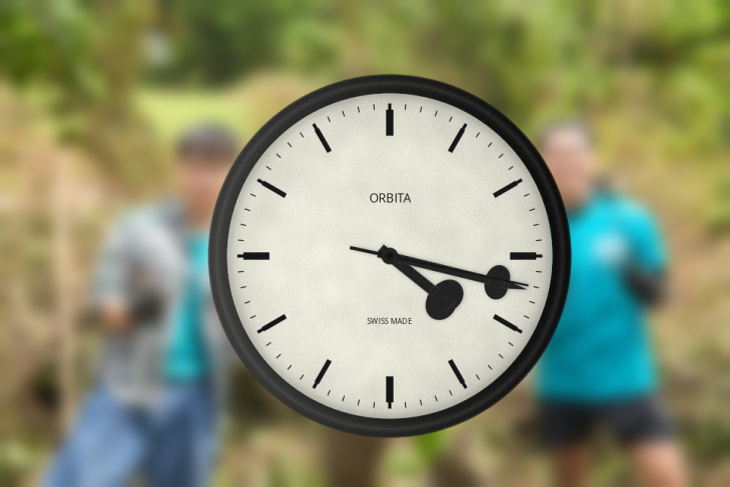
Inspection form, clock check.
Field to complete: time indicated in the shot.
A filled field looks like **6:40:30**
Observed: **4:17:17**
